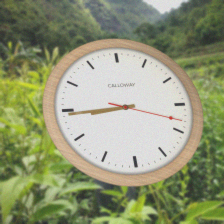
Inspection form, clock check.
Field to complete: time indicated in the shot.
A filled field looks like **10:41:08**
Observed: **8:44:18**
